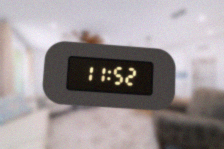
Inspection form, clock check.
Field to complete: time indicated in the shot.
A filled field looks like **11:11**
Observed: **11:52**
